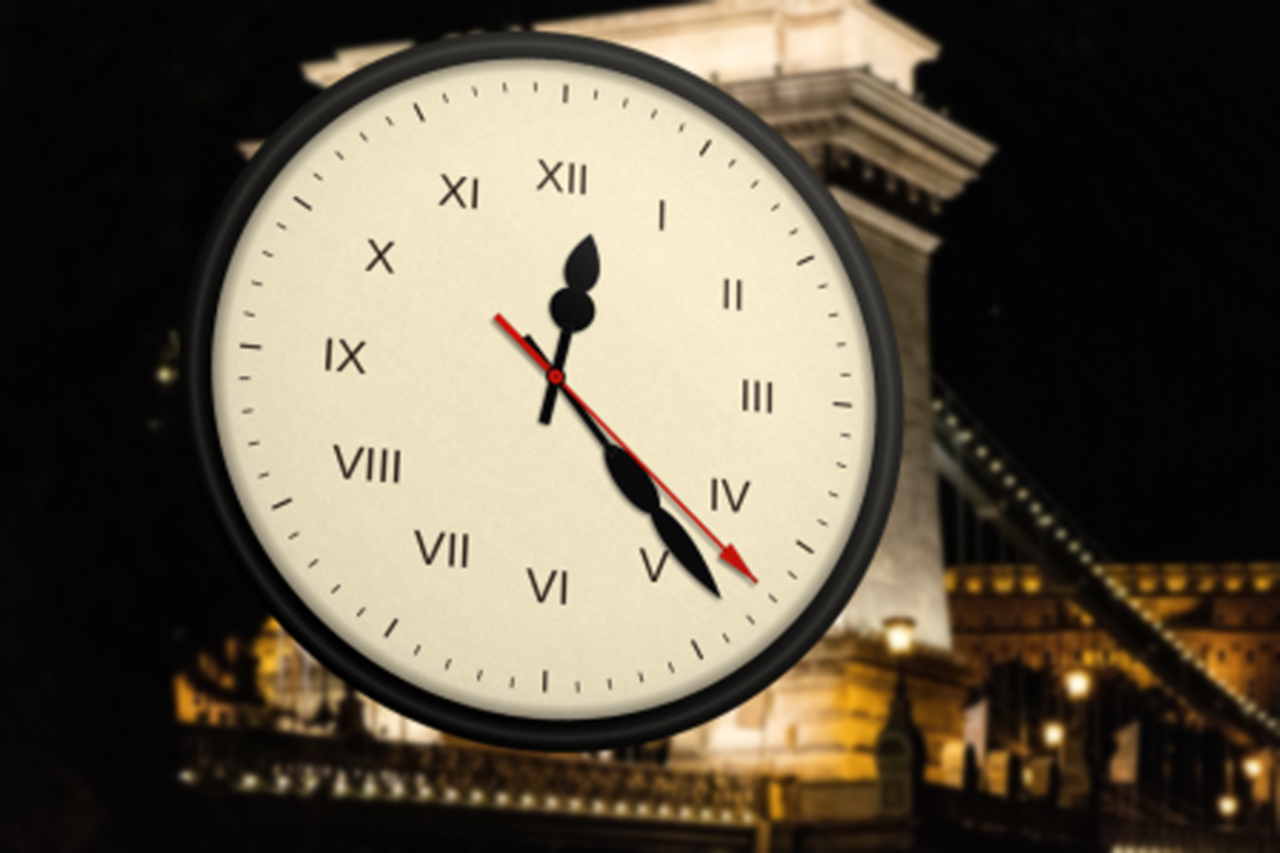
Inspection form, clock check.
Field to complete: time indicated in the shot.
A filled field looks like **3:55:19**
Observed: **12:23:22**
